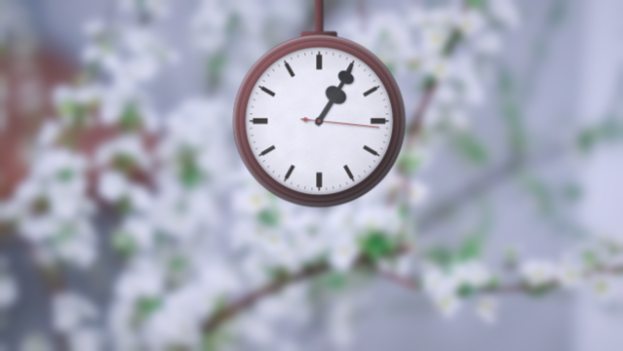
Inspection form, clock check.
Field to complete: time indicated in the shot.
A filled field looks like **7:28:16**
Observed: **1:05:16**
